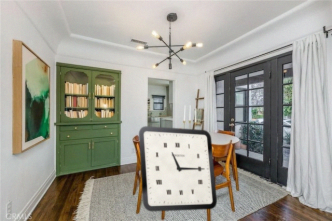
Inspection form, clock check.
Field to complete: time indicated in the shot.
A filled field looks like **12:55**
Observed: **11:15**
